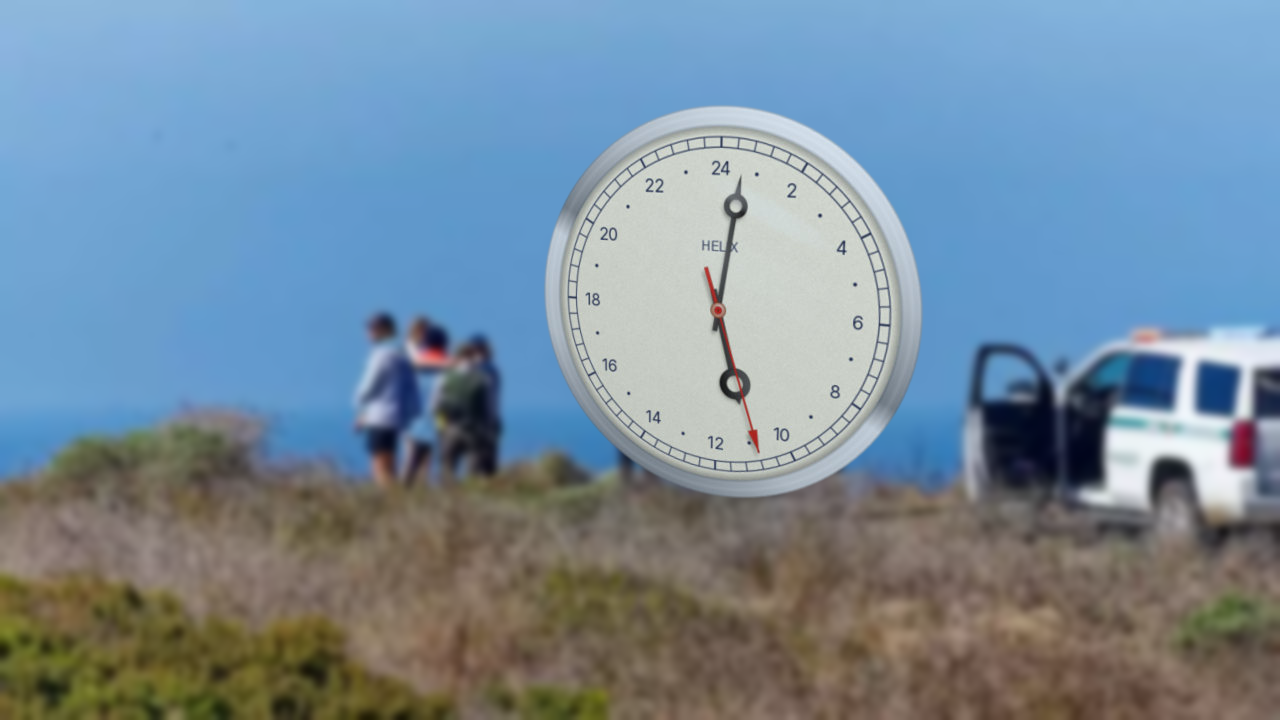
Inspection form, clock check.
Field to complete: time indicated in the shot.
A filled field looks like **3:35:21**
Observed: **11:01:27**
